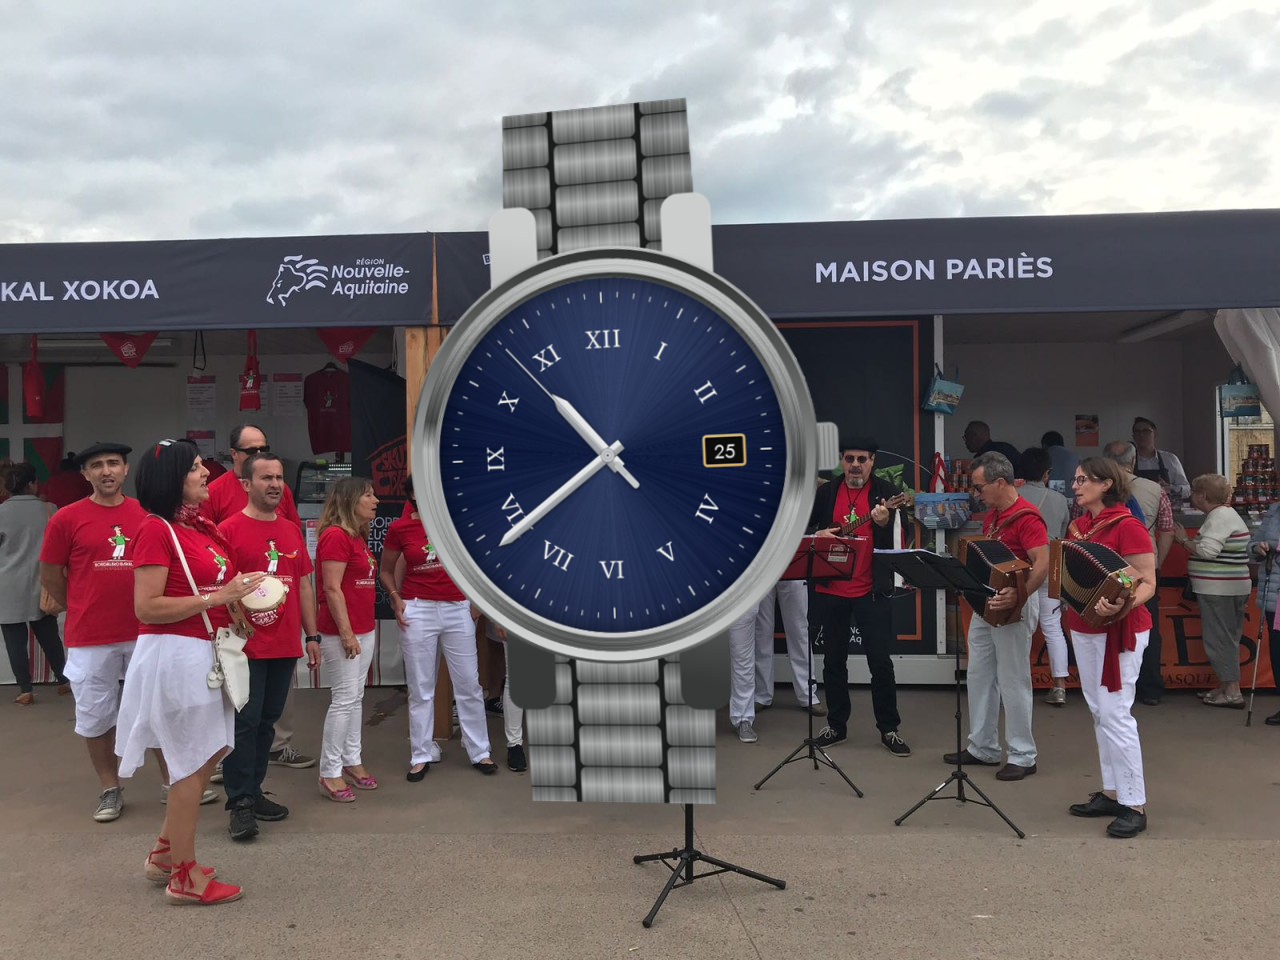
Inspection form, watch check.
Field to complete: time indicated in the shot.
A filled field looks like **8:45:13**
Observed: **10:38:53**
